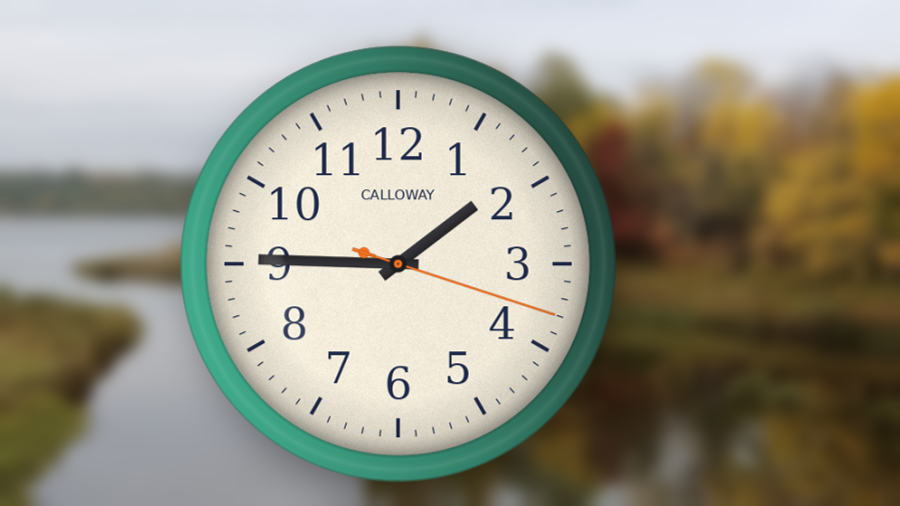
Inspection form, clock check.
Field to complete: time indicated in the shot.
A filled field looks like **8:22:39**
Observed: **1:45:18**
